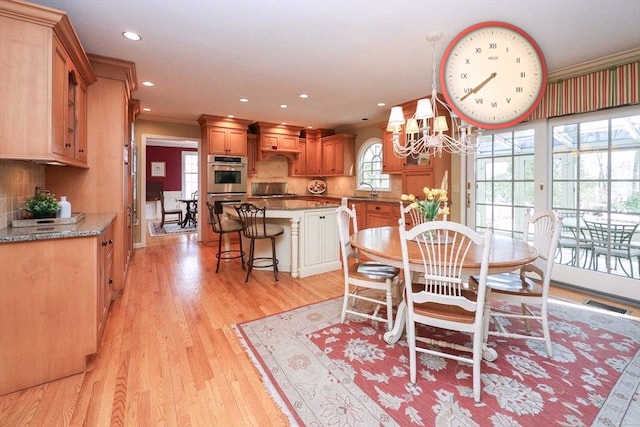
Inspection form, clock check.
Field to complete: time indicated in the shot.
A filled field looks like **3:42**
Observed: **7:39**
